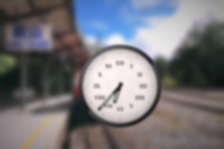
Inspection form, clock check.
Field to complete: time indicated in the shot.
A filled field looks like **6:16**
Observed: **6:37**
